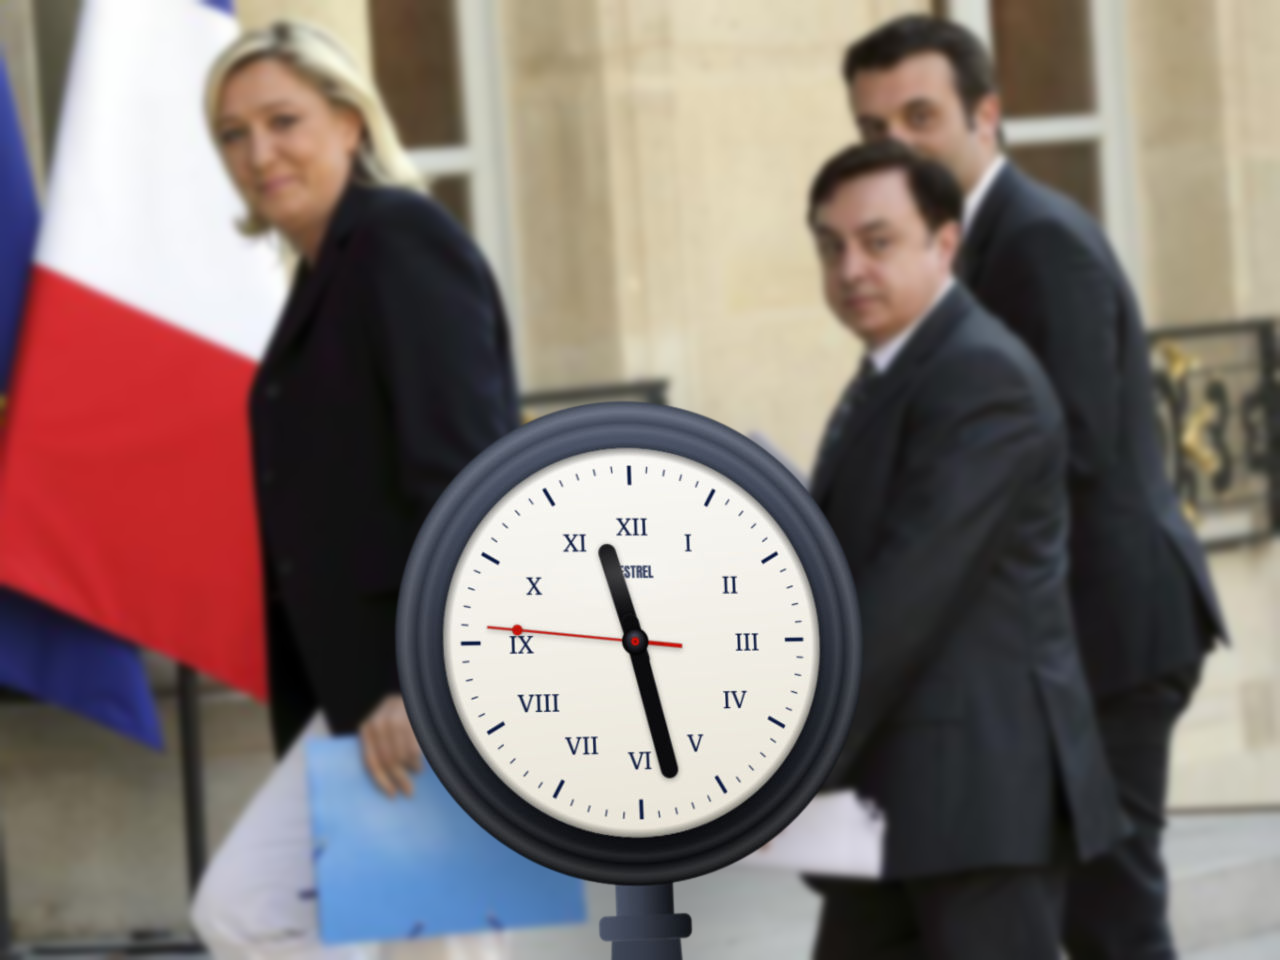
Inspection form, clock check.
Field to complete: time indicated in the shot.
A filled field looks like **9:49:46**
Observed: **11:27:46**
